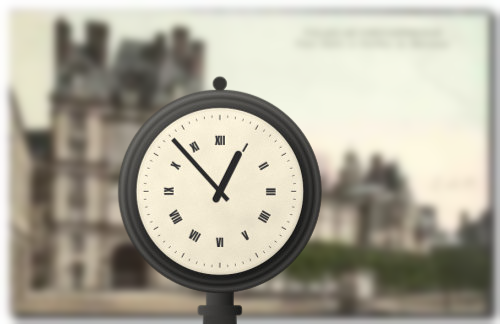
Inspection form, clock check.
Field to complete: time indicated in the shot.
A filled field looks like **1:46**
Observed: **12:53**
